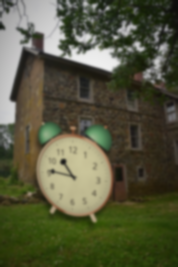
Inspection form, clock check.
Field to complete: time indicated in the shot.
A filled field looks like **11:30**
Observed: **10:46**
